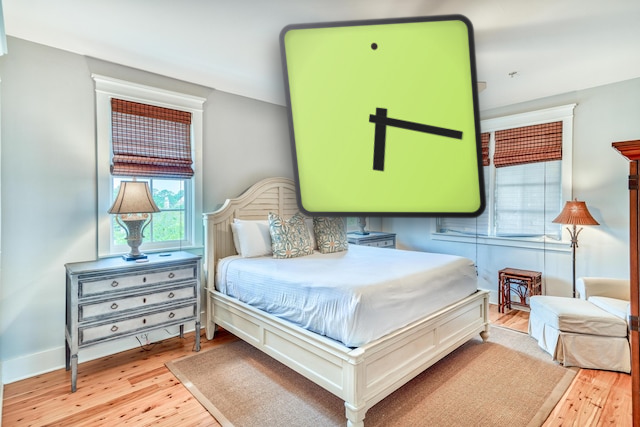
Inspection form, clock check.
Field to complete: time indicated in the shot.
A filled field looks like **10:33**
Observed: **6:17**
